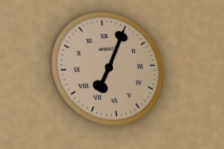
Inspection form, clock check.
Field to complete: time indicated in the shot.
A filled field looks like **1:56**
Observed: **7:05**
